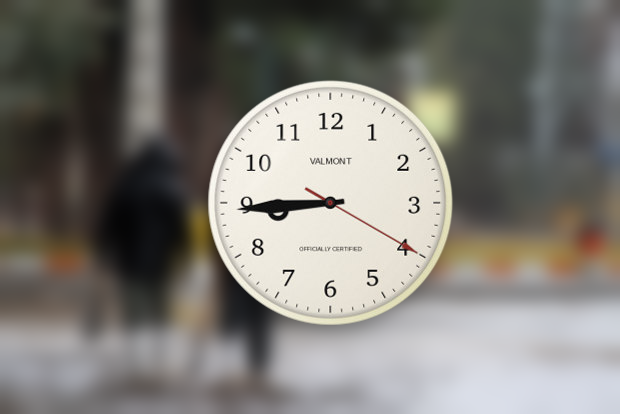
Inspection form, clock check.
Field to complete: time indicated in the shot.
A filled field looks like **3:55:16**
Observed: **8:44:20**
